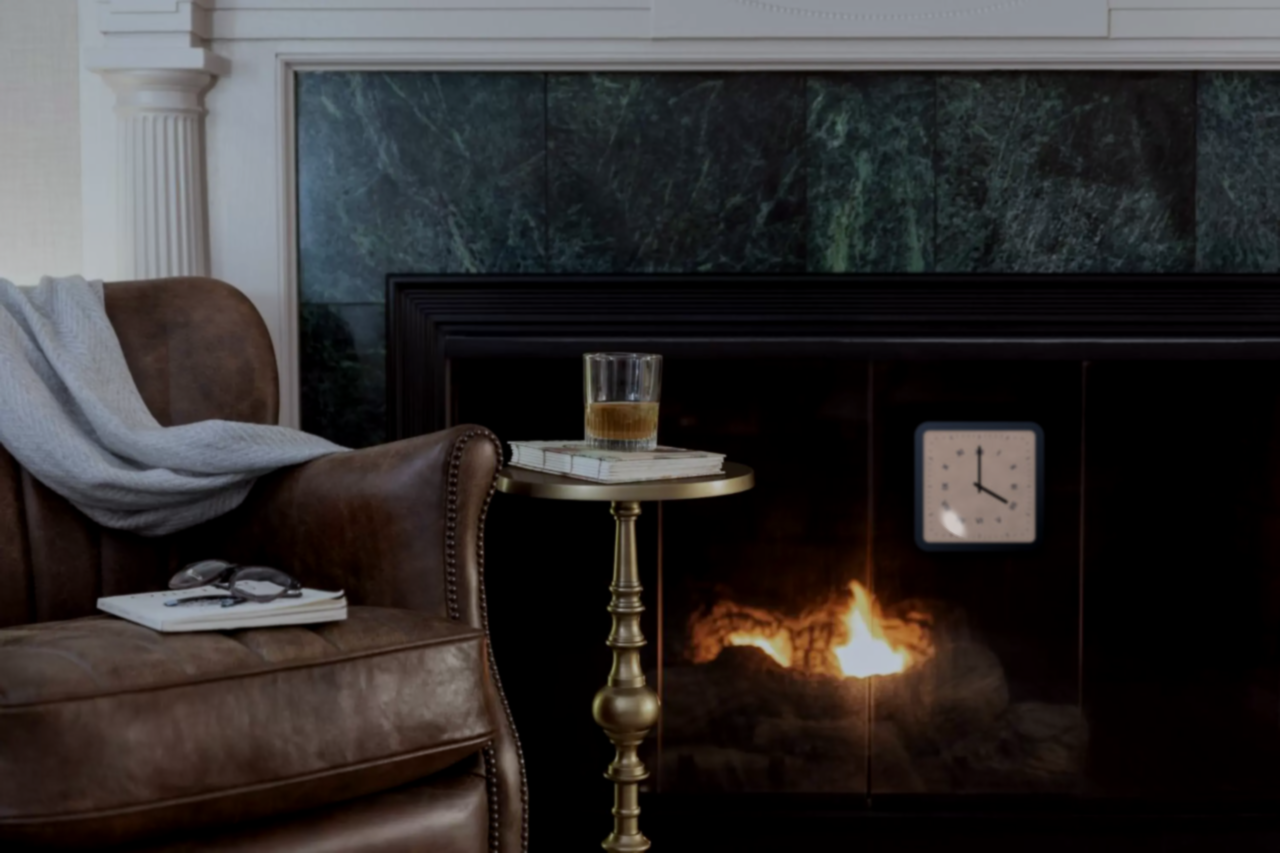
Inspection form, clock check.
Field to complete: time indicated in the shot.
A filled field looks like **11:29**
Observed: **4:00**
